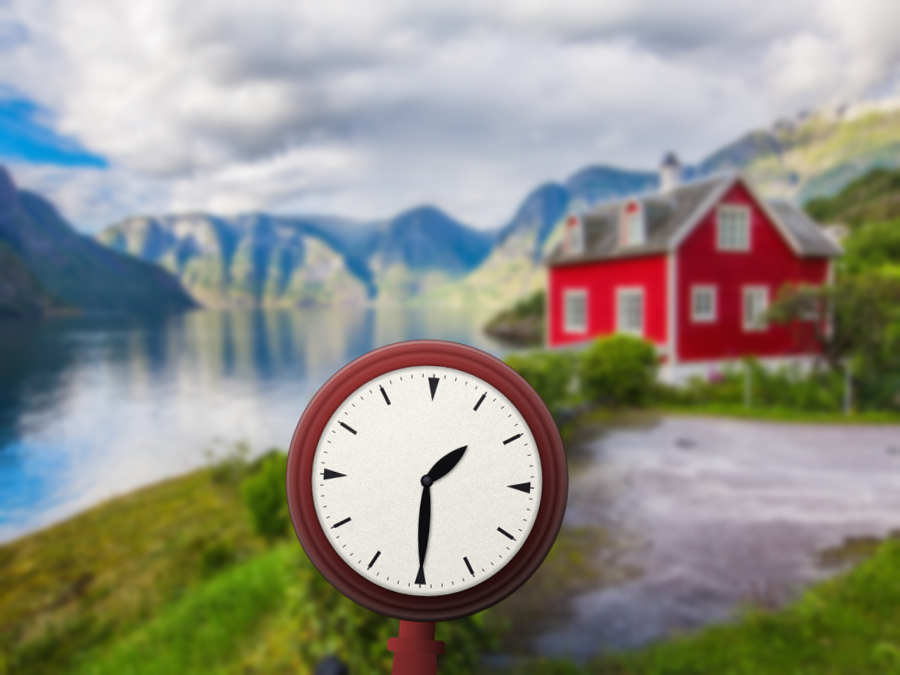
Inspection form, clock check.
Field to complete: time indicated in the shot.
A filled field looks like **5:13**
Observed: **1:30**
